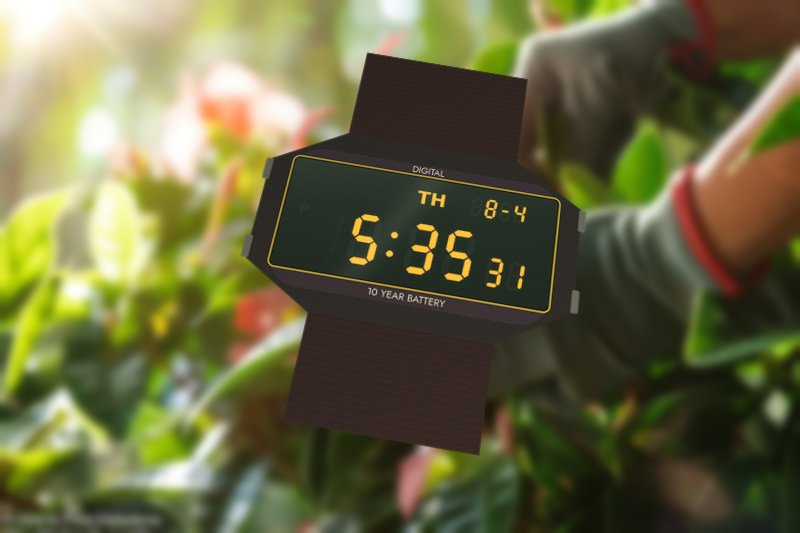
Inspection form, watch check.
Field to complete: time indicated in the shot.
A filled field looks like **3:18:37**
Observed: **5:35:31**
